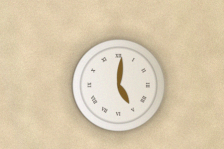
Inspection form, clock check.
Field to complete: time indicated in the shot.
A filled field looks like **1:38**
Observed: **5:01**
